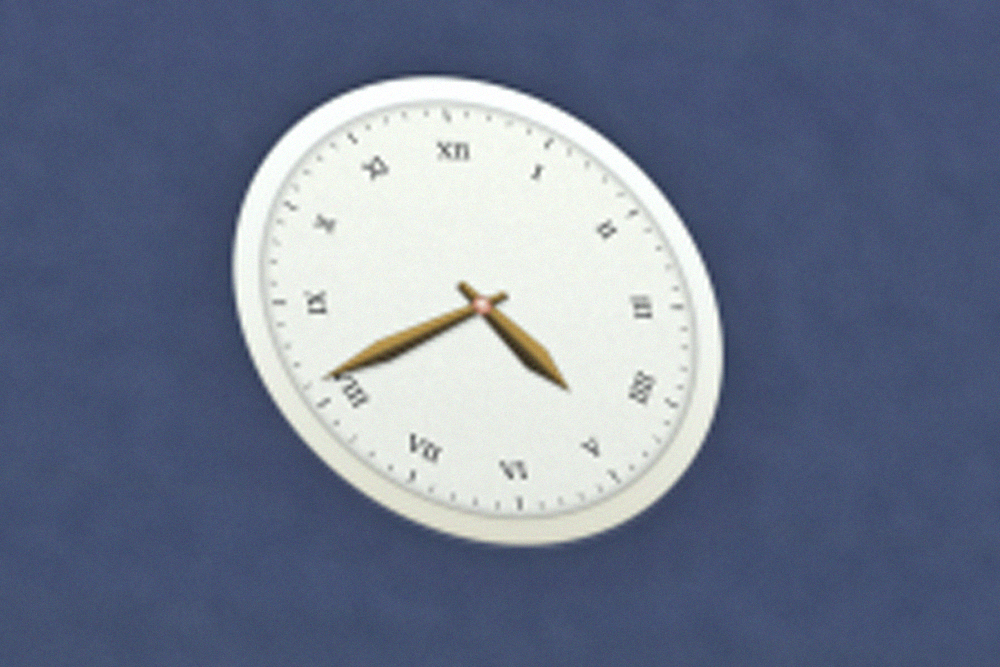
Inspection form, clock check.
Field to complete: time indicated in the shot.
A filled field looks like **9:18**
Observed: **4:41**
